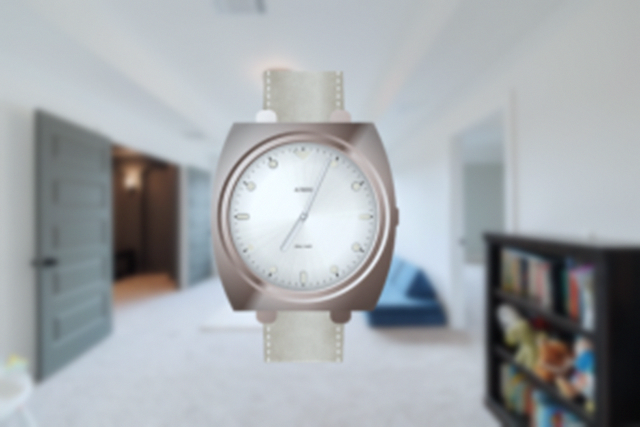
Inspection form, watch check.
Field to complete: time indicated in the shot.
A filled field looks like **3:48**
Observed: **7:04**
